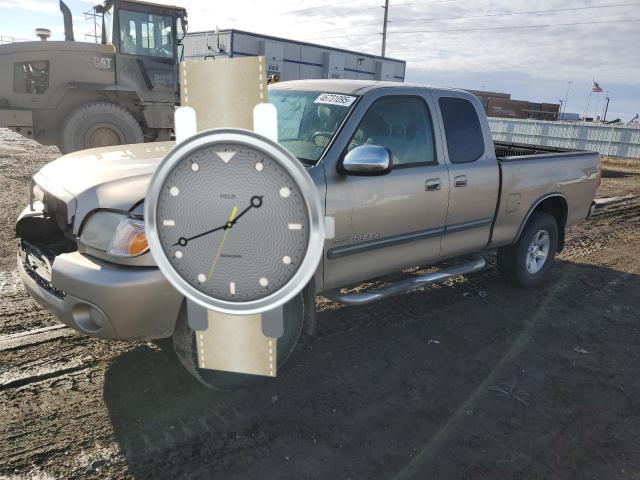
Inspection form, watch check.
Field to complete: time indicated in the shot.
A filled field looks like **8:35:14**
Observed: **1:41:34**
